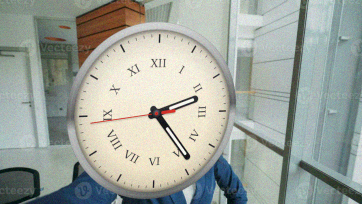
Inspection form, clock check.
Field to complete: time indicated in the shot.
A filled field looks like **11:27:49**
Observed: **2:23:44**
